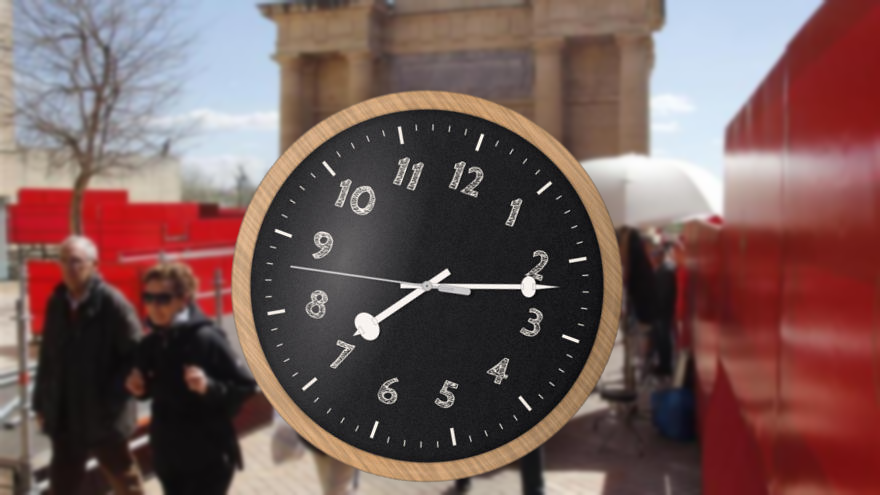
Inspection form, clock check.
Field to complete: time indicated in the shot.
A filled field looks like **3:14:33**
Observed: **7:11:43**
